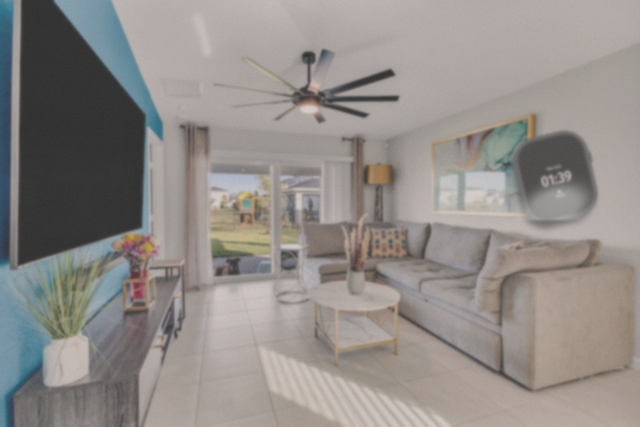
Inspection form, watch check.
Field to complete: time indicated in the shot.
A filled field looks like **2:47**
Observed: **1:39**
